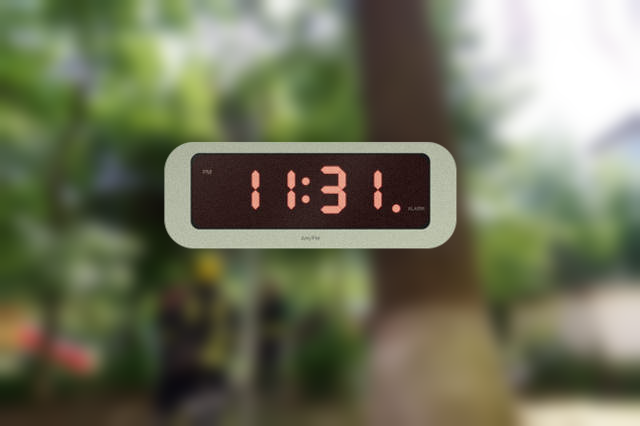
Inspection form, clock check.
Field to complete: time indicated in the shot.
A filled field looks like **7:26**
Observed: **11:31**
